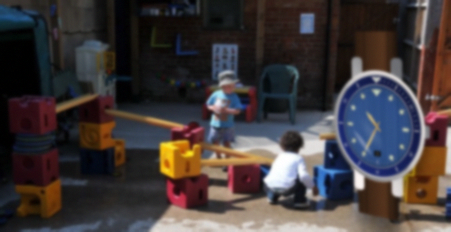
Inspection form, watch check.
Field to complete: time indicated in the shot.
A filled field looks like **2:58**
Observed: **10:35**
